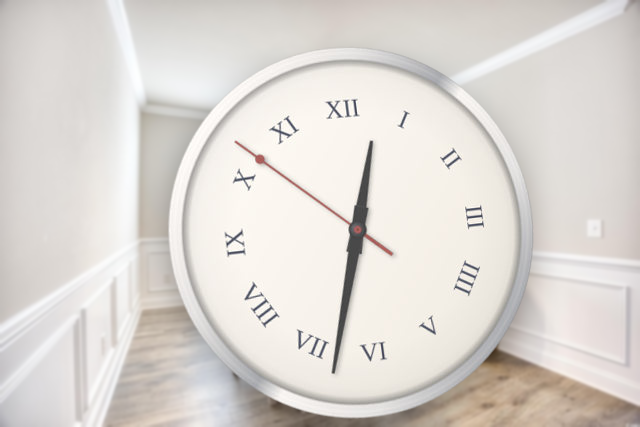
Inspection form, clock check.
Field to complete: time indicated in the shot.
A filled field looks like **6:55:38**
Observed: **12:32:52**
